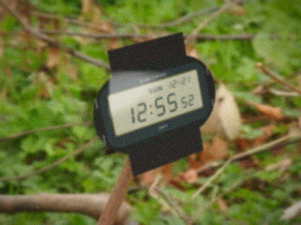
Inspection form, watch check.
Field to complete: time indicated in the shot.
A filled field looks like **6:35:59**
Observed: **12:55:52**
